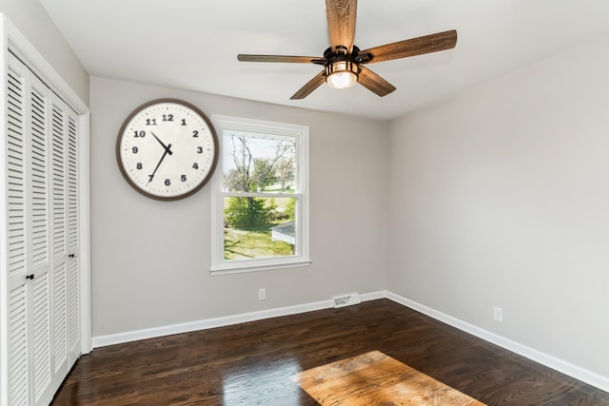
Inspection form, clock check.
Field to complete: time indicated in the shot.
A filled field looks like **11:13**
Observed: **10:35**
